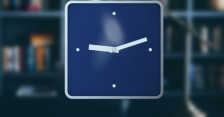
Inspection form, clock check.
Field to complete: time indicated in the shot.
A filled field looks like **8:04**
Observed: **9:12**
